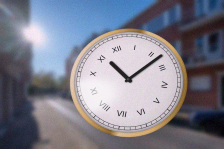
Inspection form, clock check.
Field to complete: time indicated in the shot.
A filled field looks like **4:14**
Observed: **11:12**
